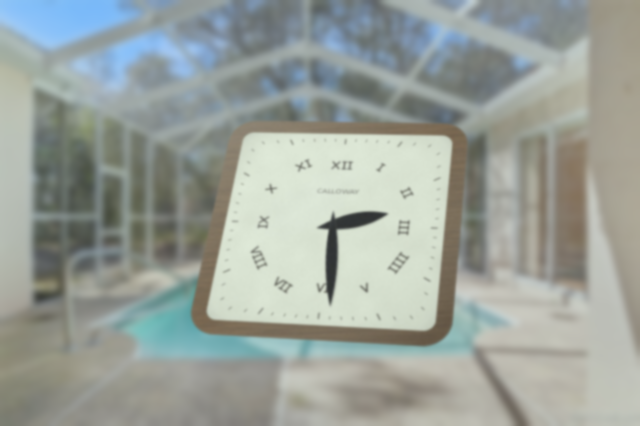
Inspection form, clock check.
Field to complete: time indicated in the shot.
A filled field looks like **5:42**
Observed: **2:29**
